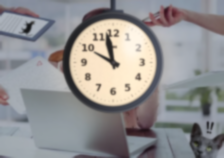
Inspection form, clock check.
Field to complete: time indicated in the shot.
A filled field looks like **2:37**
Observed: **9:58**
